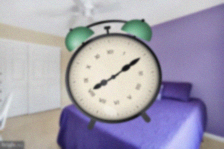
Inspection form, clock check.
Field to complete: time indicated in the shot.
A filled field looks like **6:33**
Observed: **8:10**
